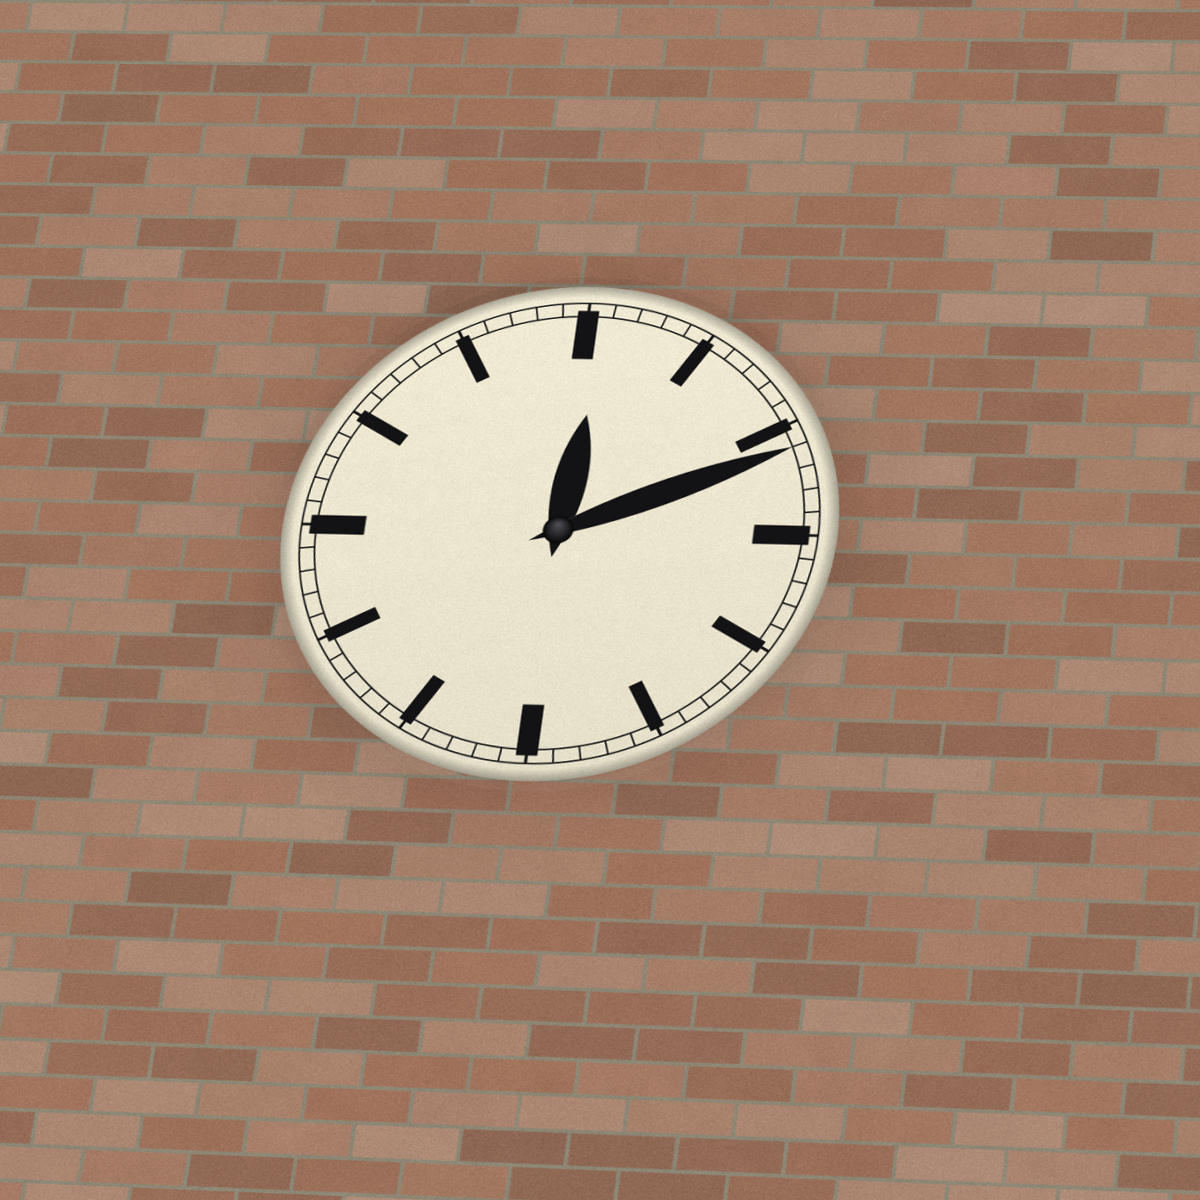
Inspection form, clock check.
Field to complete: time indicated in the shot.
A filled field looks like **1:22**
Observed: **12:11**
